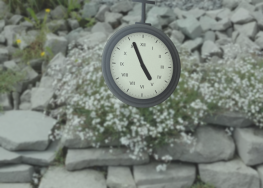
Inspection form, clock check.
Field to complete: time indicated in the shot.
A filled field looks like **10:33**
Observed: **4:56**
